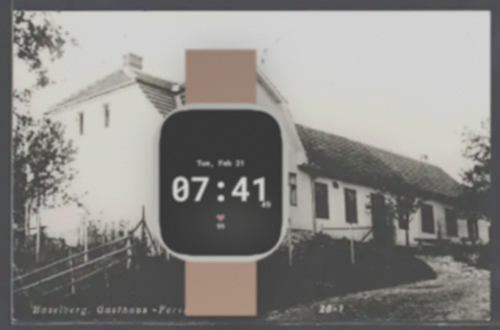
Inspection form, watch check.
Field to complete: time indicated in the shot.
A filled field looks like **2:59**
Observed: **7:41**
